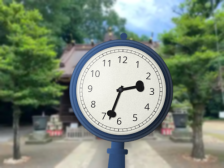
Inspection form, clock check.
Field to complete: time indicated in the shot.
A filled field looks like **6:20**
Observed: **2:33**
